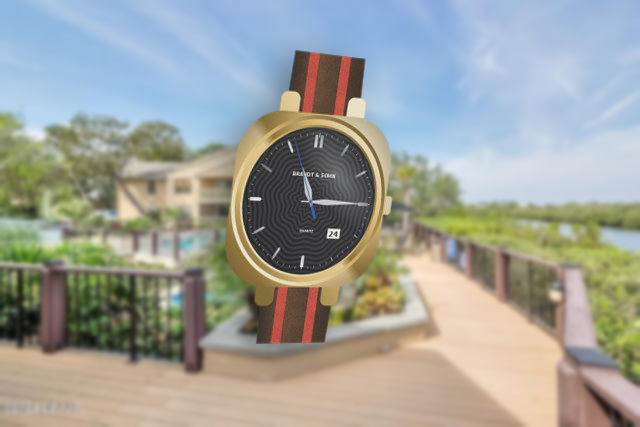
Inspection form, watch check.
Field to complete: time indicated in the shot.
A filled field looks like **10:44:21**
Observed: **11:14:56**
